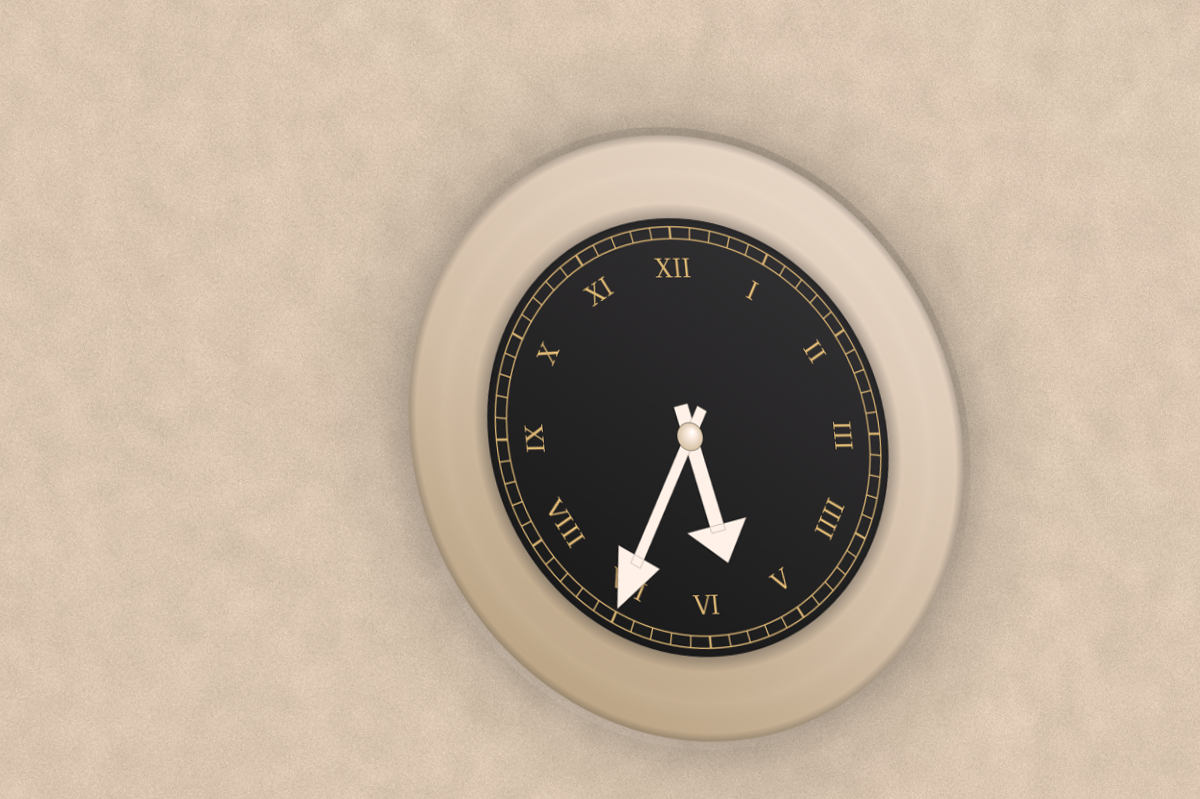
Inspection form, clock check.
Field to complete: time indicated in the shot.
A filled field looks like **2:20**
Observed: **5:35**
